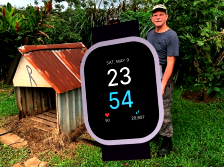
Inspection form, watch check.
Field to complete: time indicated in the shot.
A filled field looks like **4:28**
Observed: **23:54**
